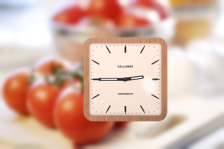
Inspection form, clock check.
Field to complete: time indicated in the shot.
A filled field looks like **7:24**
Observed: **2:45**
